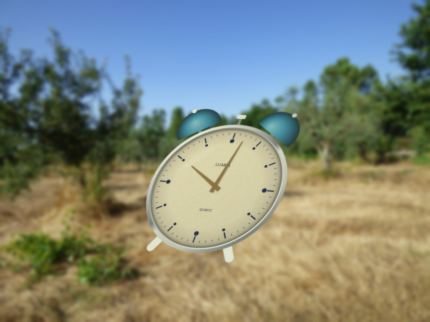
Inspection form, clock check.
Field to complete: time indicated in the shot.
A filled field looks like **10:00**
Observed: **10:02**
